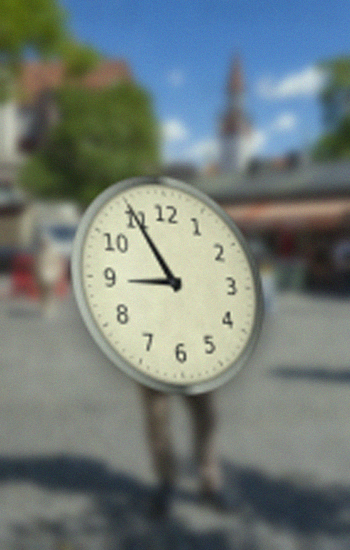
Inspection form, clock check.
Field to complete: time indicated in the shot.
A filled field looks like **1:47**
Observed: **8:55**
